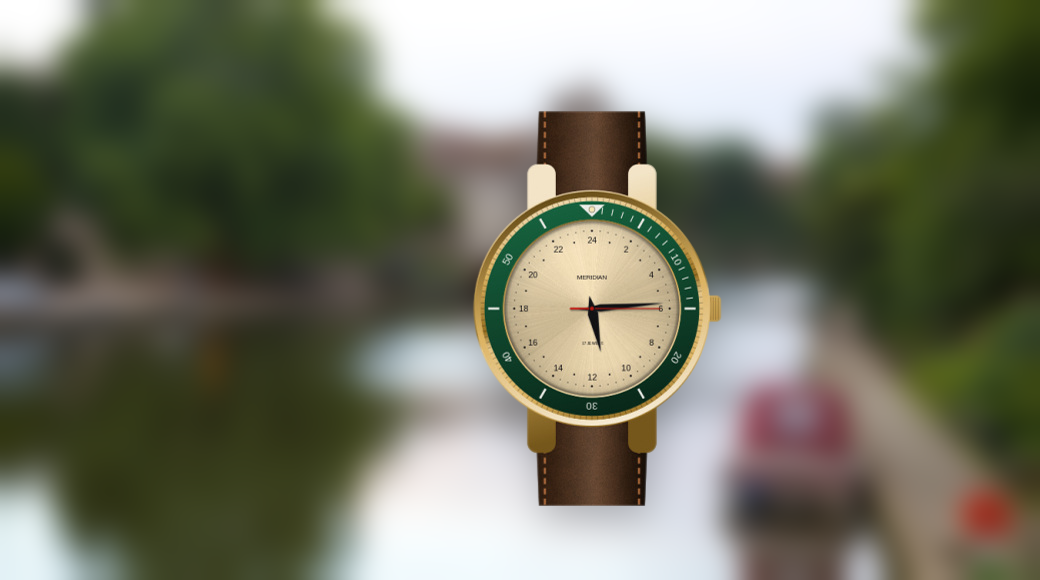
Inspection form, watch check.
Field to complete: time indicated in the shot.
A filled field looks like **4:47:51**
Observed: **11:14:15**
